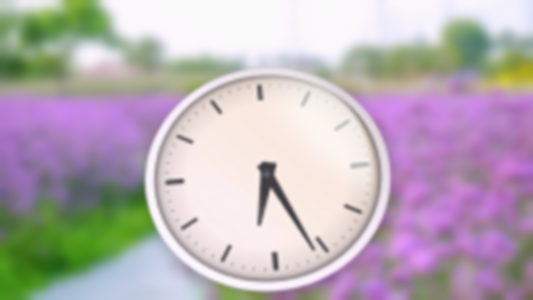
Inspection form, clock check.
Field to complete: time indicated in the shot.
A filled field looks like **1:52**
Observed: **6:26**
